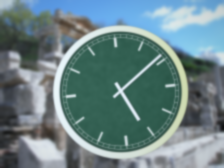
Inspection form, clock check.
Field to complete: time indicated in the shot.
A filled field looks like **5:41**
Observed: **5:09**
